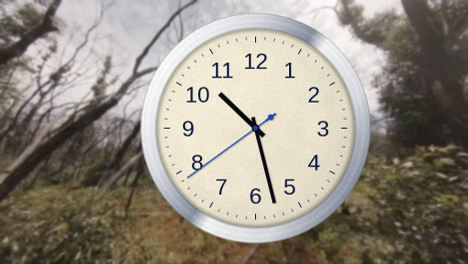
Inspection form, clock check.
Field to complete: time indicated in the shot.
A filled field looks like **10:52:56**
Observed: **10:27:39**
